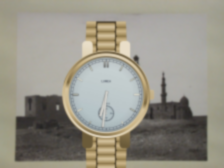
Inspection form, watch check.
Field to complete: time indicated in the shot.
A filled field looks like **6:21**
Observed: **6:31**
